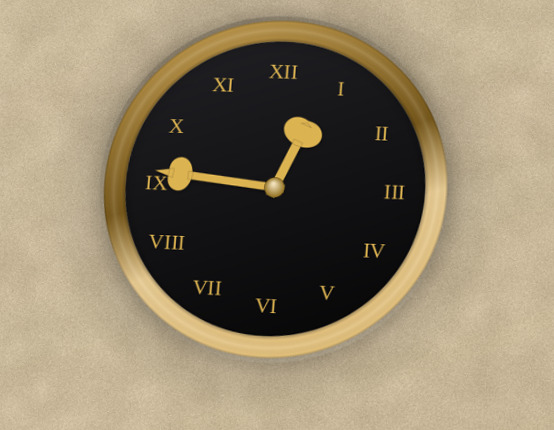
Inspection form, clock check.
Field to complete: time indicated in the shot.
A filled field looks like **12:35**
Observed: **12:46**
